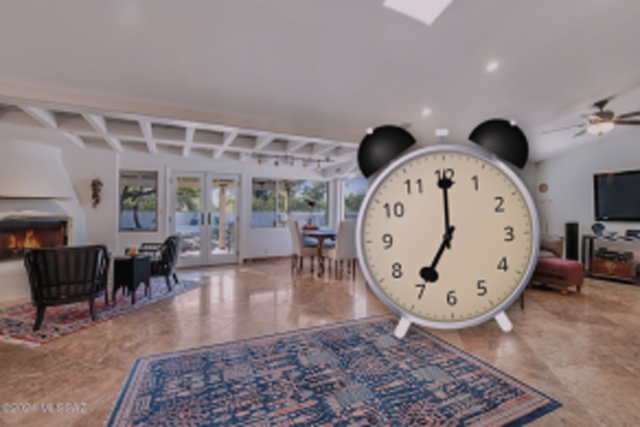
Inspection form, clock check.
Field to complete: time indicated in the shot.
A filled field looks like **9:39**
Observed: **7:00**
